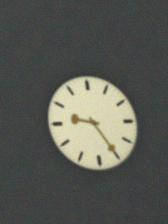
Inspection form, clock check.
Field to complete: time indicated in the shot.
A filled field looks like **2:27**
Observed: **9:25**
